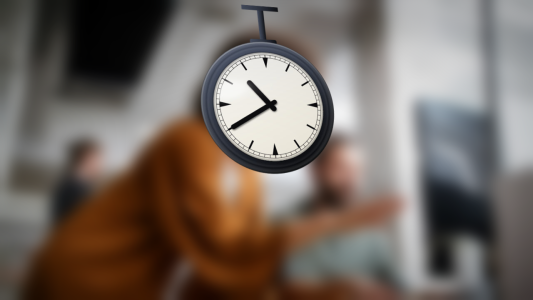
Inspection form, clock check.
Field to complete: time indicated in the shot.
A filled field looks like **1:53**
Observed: **10:40**
